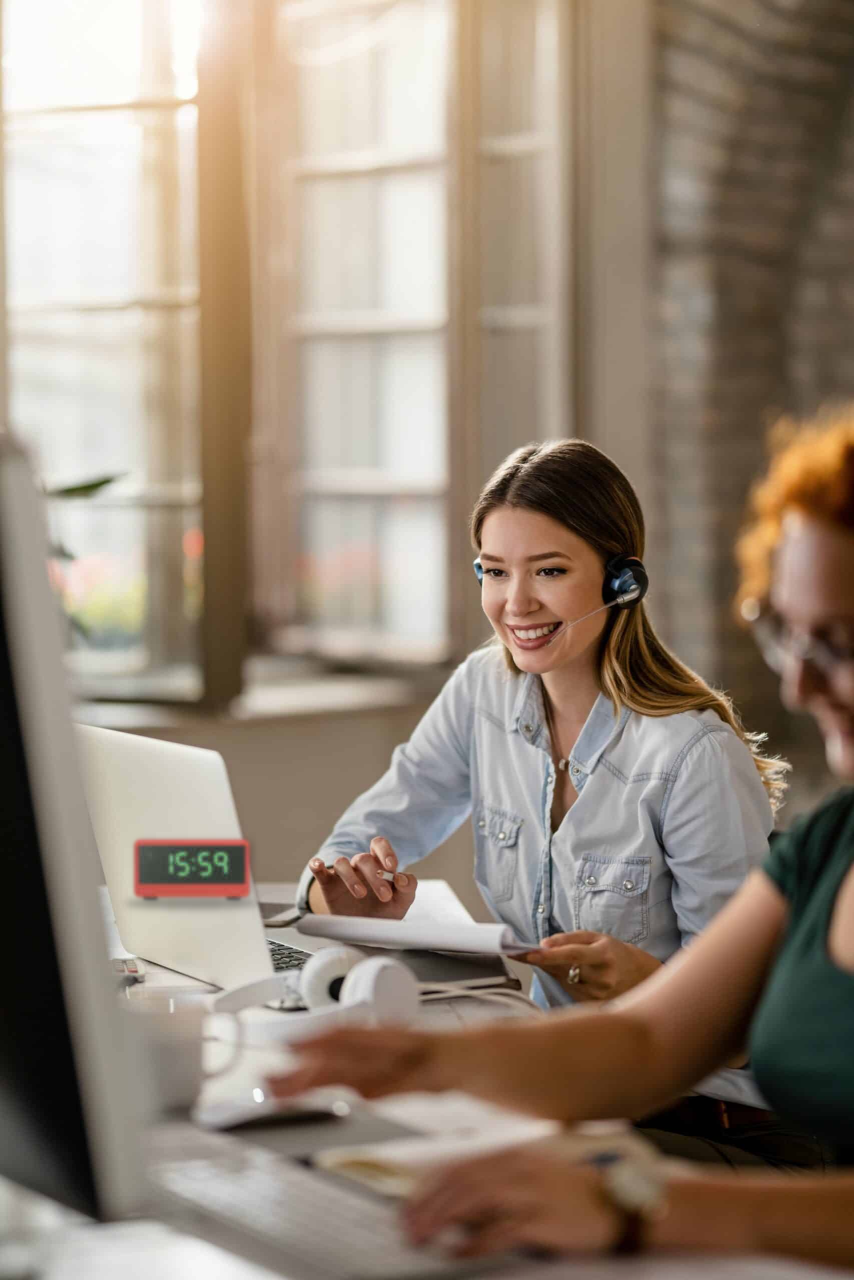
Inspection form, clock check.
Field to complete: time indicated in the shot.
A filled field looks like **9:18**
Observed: **15:59**
